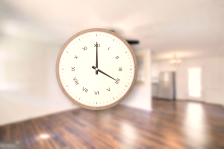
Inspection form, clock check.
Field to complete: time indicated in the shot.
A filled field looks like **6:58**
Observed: **4:00**
